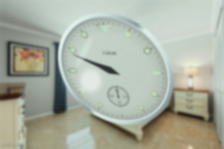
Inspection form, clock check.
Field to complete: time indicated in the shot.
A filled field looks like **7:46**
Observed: **9:49**
